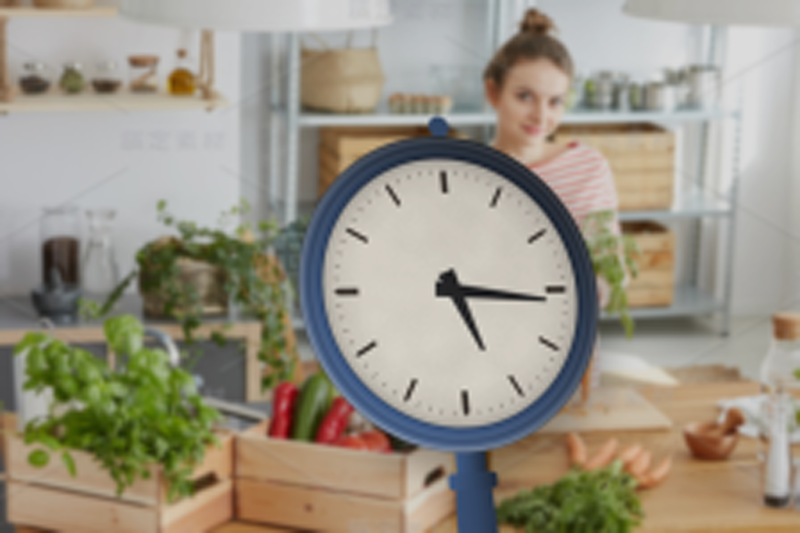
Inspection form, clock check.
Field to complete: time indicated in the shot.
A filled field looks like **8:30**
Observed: **5:16**
